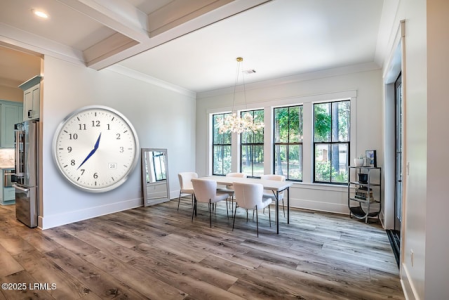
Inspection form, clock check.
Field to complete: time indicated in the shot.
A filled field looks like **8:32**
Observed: **12:37**
